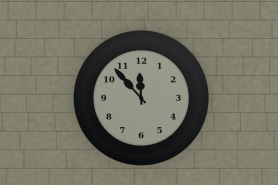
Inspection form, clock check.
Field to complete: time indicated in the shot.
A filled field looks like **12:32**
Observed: **11:53**
